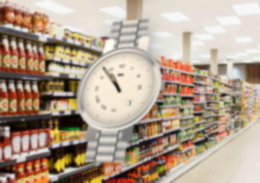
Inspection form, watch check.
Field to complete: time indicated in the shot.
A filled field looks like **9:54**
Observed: **10:53**
